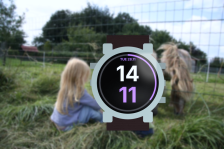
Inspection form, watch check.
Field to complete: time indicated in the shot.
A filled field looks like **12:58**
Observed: **14:11**
